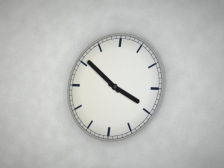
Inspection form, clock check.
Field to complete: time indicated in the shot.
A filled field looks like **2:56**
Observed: **3:51**
